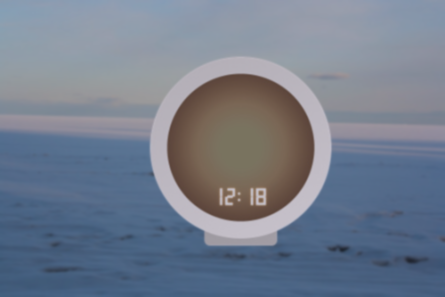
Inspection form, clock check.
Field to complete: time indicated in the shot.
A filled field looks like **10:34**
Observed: **12:18**
